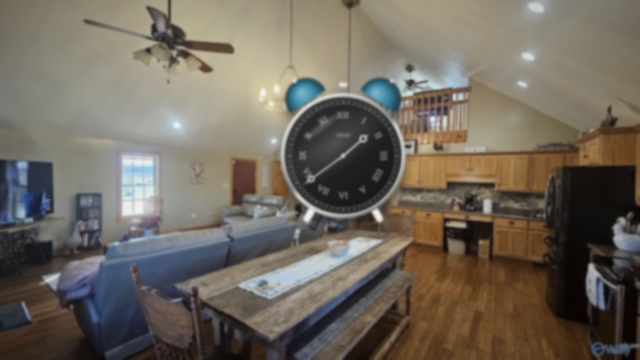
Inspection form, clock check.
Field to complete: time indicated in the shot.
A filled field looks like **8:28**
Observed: **1:39**
